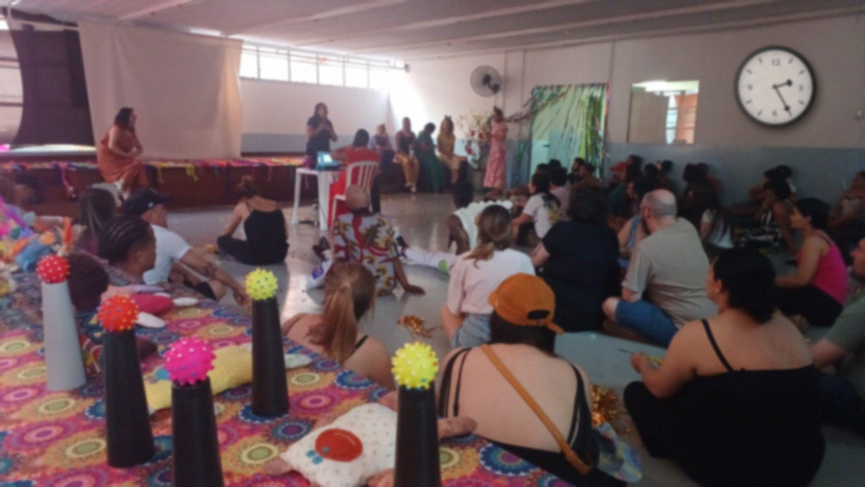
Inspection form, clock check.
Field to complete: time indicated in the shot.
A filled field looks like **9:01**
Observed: **2:25**
